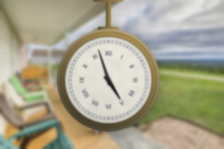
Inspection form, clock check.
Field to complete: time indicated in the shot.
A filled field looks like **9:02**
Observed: **4:57**
